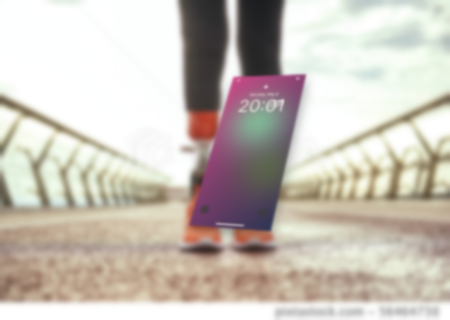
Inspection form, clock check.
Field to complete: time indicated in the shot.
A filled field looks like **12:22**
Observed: **20:01**
